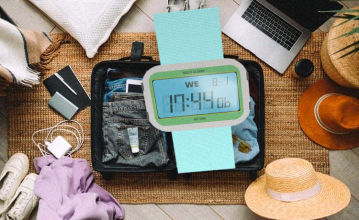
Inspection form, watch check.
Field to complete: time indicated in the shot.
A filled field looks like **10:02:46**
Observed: **17:44:06**
